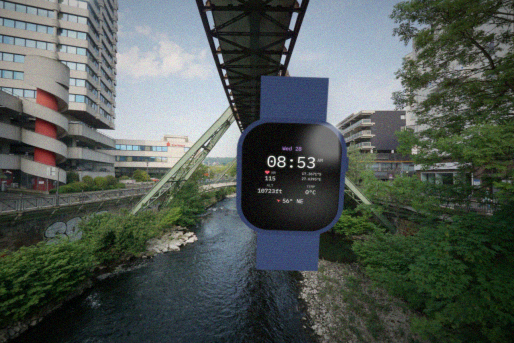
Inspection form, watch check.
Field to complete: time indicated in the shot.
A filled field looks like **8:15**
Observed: **8:53**
